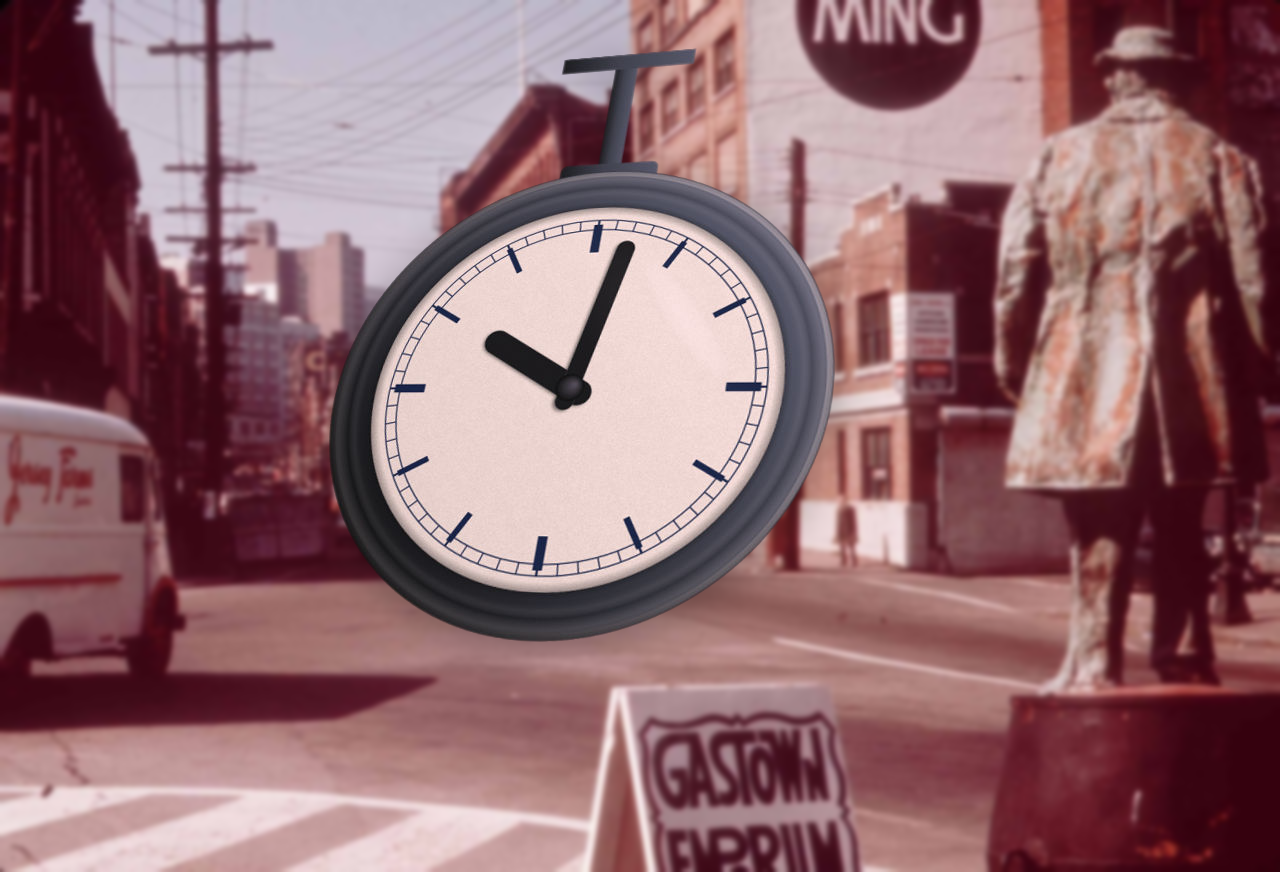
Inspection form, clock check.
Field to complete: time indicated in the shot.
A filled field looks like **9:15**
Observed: **10:02**
